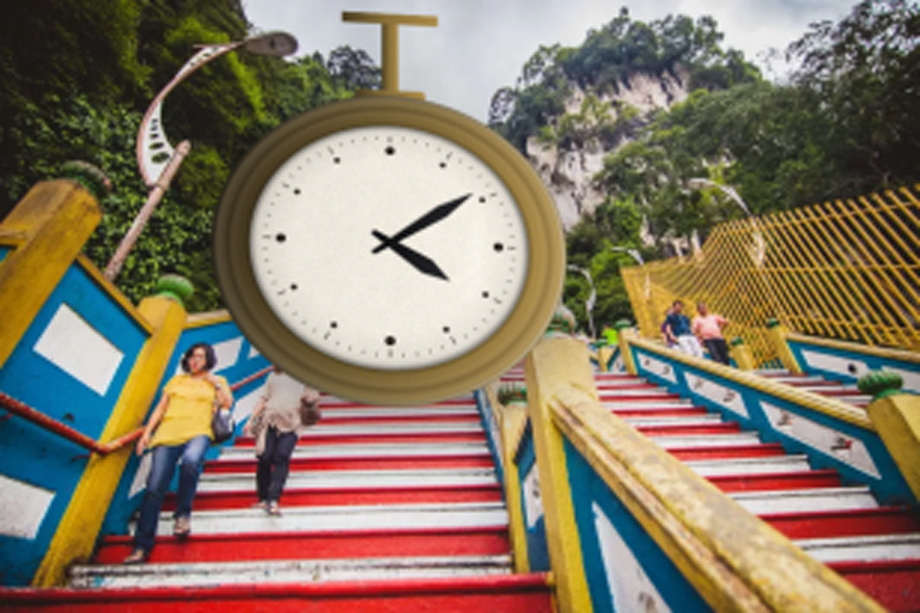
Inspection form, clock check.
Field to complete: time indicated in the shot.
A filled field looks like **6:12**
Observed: **4:09**
